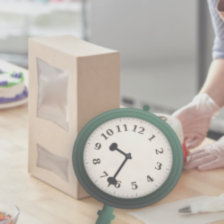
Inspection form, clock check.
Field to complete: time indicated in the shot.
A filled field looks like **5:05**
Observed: **9:32**
